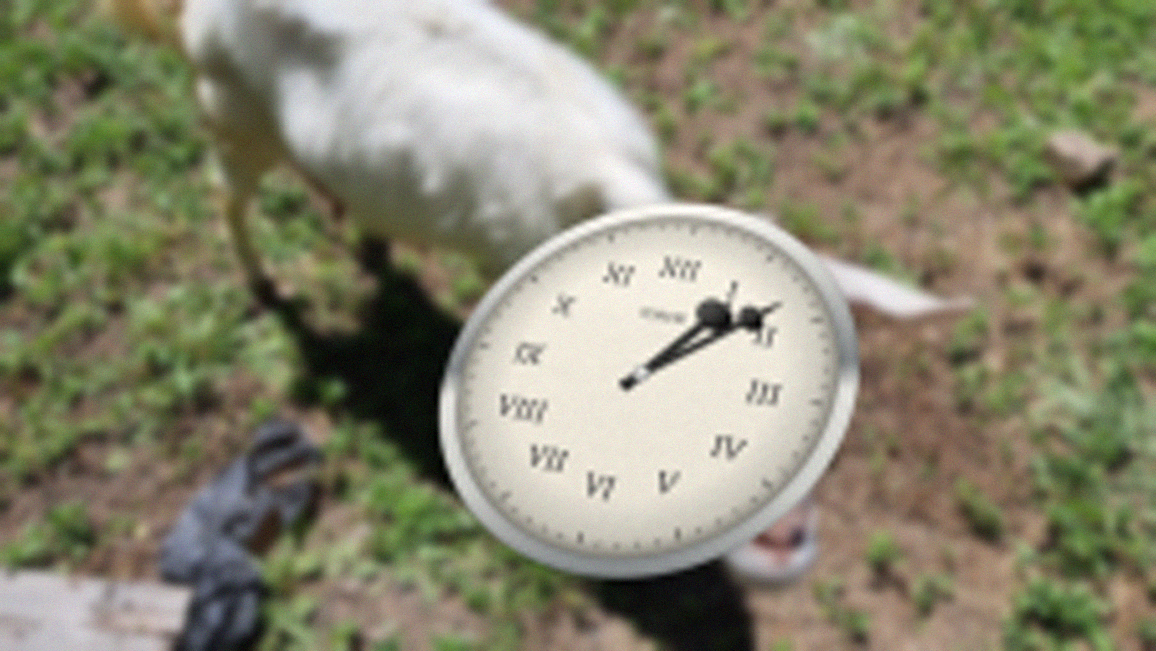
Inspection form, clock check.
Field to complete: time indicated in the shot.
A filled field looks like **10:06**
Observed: **1:08**
